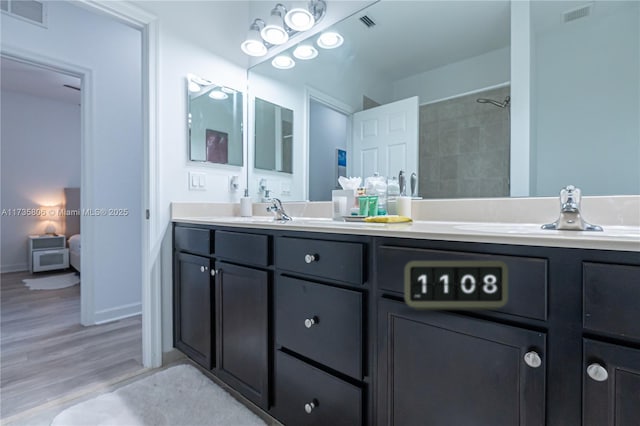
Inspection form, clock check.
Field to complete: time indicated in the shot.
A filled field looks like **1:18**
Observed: **11:08**
